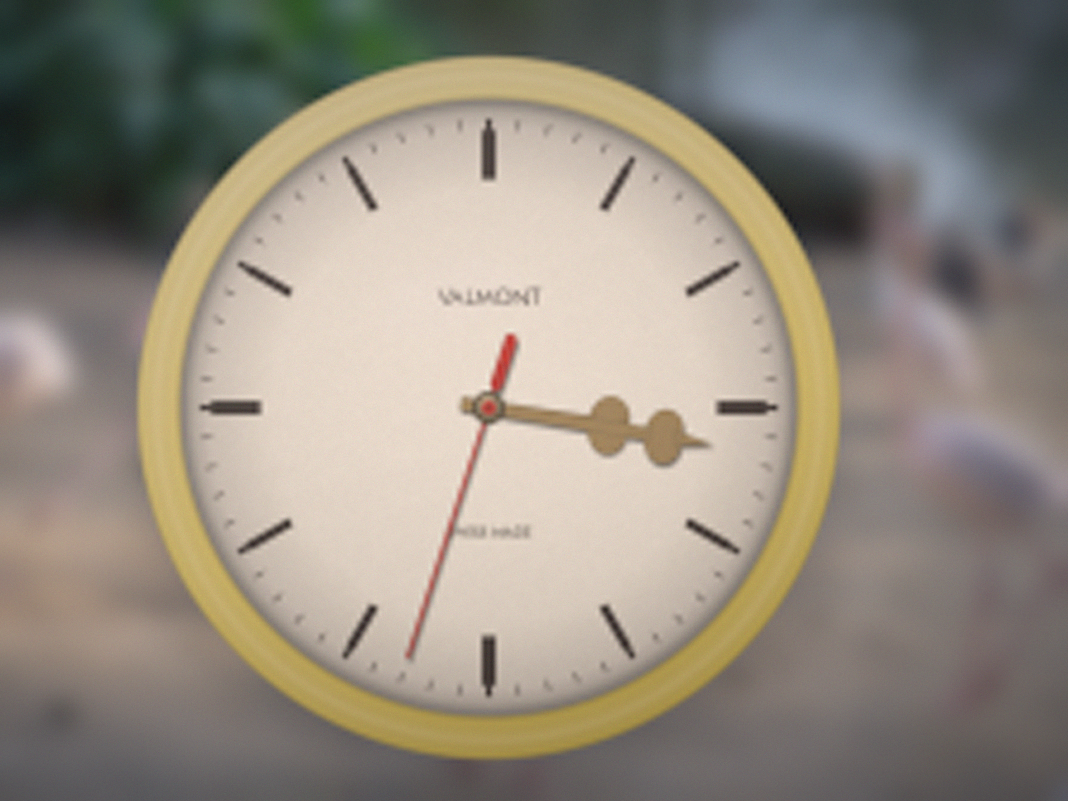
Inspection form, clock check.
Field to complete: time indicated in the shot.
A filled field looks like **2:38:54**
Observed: **3:16:33**
